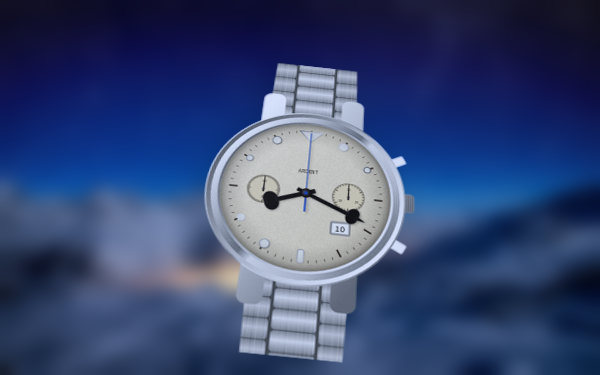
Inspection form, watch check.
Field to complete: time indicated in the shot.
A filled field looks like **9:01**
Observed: **8:19**
